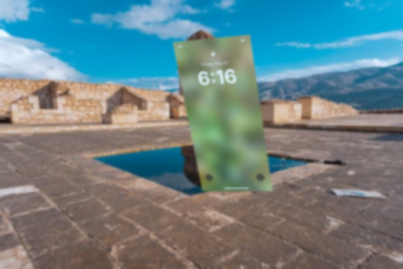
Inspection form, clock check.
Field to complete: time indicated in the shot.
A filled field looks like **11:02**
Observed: **6:16**
